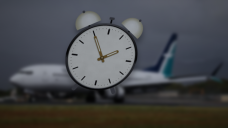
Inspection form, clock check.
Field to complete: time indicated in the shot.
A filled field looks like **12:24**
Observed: **1:55**
